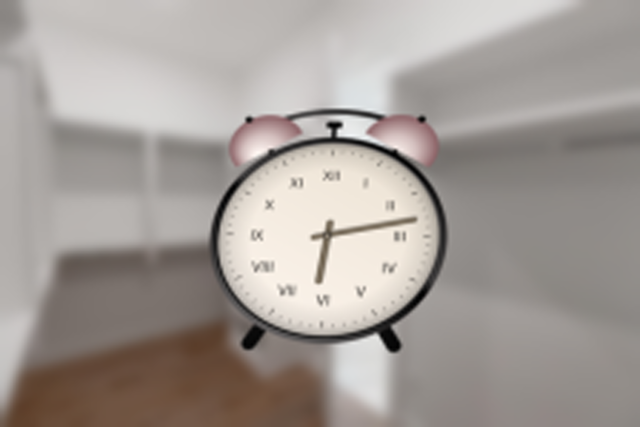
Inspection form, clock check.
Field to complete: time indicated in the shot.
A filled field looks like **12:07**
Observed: **6:13**
